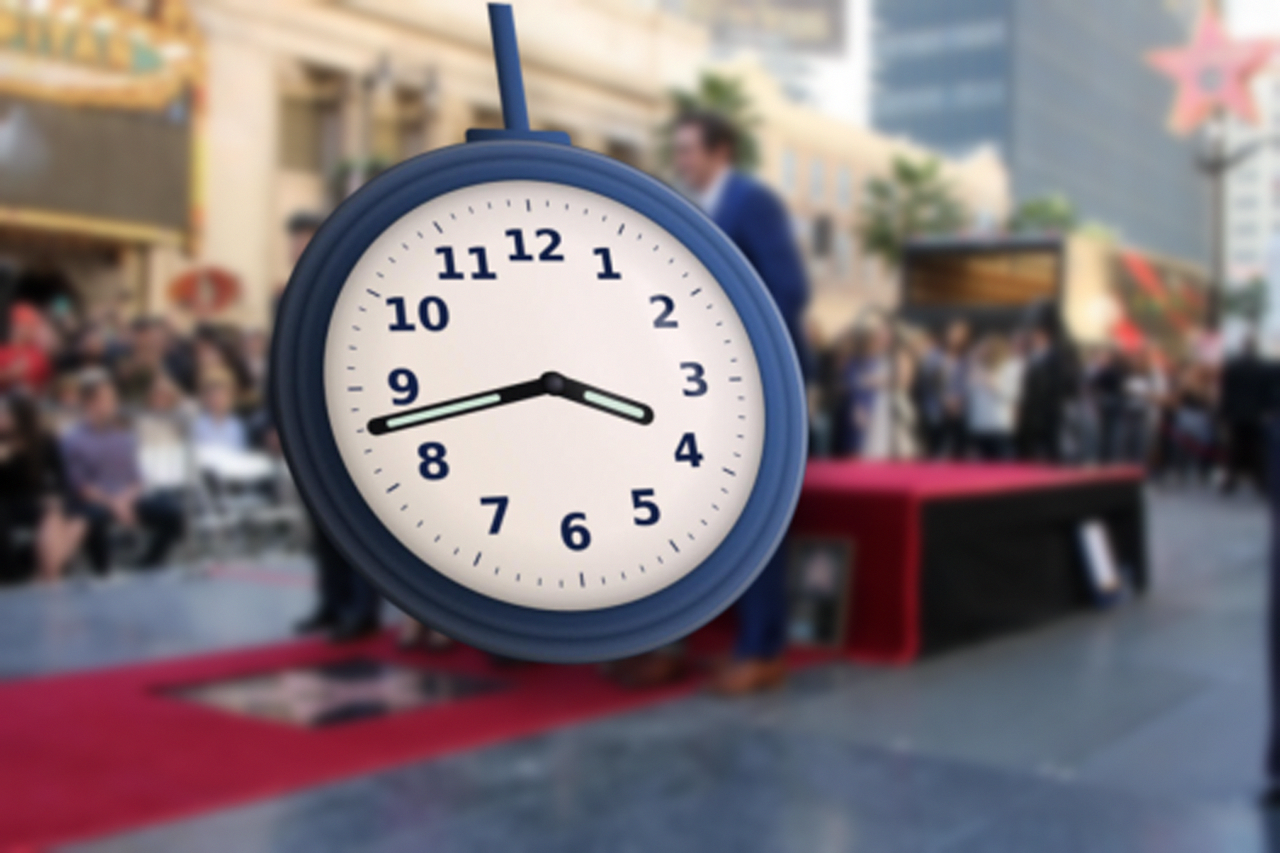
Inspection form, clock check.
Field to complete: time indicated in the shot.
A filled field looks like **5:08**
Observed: **3:43**
